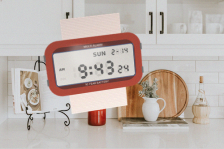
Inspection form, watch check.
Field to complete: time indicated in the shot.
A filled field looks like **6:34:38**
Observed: **9:43:24**
